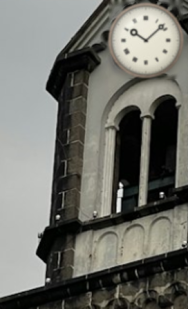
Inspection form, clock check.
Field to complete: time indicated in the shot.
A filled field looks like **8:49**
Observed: **10:08**
